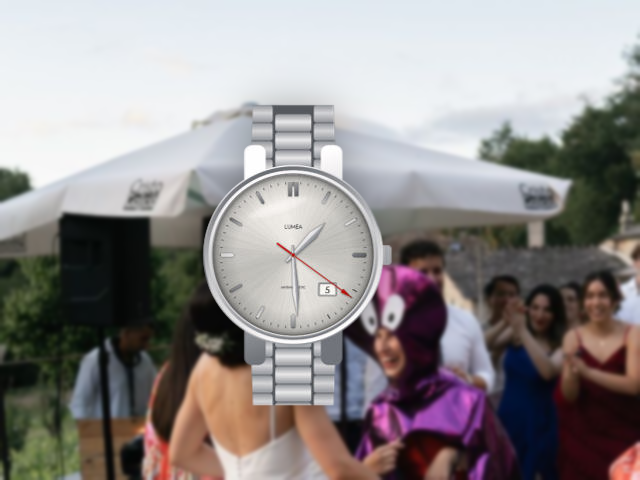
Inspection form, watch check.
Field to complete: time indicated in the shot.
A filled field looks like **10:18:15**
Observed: **1:29:21**
